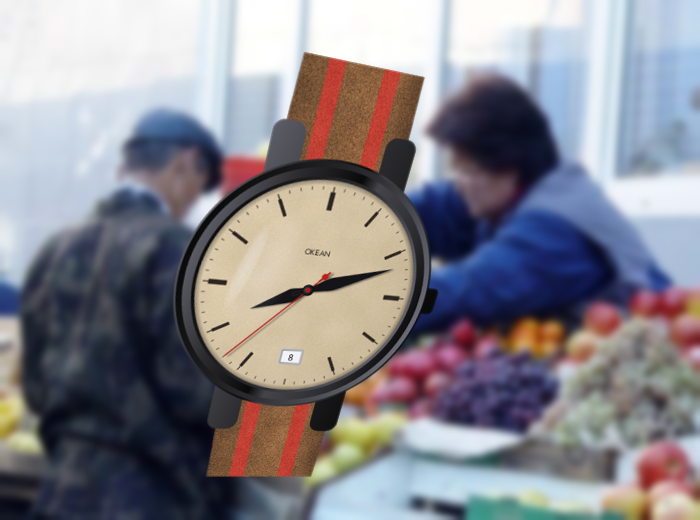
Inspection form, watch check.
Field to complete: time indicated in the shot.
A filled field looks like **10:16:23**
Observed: **8:11:37**
